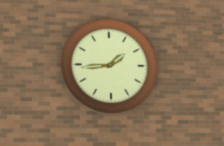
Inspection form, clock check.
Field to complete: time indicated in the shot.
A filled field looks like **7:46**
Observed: **1:44**
